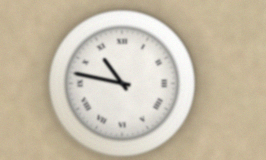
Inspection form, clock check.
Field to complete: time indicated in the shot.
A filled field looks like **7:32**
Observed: **10:47**
